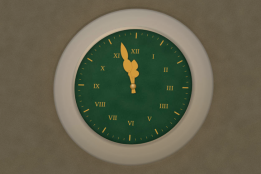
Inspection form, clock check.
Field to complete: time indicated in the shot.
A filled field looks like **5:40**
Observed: **11:57**
